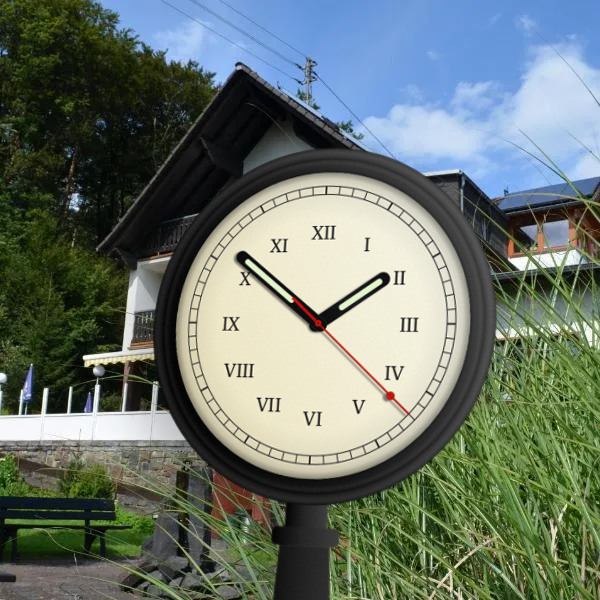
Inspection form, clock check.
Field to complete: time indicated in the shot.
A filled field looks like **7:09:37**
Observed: **1:51:22**
